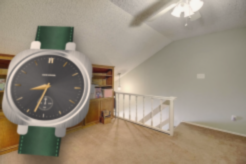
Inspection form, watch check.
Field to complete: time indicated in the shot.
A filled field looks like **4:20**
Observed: **8:33**
